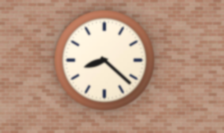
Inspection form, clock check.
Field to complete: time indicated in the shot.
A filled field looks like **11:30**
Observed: **8:22**
